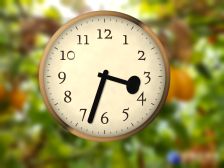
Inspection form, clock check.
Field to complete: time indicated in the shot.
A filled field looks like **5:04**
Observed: **3:33**
